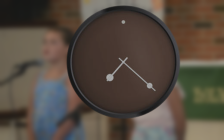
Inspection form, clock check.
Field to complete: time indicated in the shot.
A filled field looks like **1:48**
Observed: **7:22**
